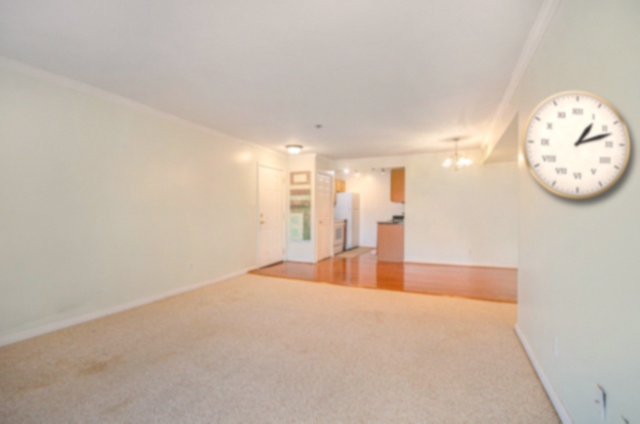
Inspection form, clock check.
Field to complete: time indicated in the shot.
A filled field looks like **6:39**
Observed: **1:12**
